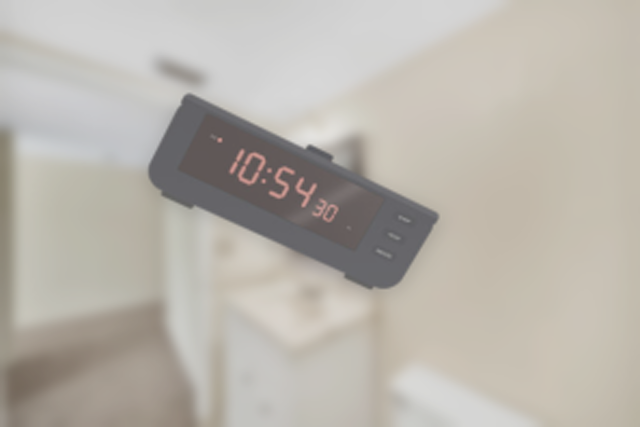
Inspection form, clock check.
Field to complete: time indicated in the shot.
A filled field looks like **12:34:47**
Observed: **10:54:30**
